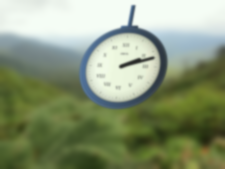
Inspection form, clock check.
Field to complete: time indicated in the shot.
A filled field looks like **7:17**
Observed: **2:12**
